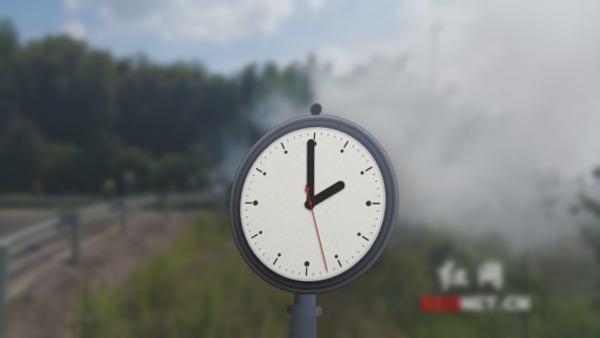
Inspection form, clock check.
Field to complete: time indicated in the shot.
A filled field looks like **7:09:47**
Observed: **1:59:27**
